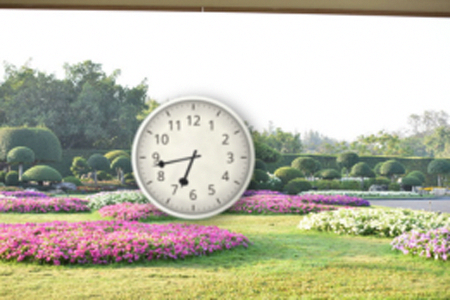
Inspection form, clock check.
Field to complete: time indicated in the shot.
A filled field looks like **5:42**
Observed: **6:43**
